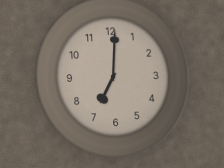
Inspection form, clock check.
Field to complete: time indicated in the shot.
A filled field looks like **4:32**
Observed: **7:01**
